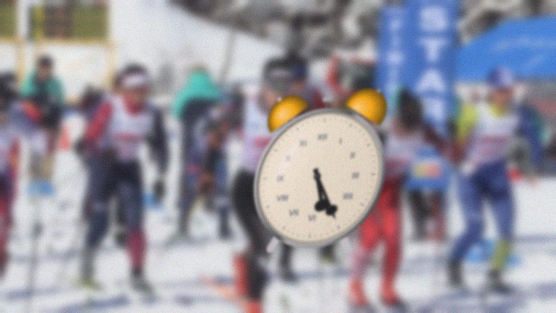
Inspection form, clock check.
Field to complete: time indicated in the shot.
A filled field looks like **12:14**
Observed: **5:25**
